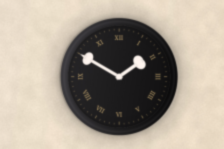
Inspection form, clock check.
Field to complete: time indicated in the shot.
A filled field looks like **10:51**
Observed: **1:50**
